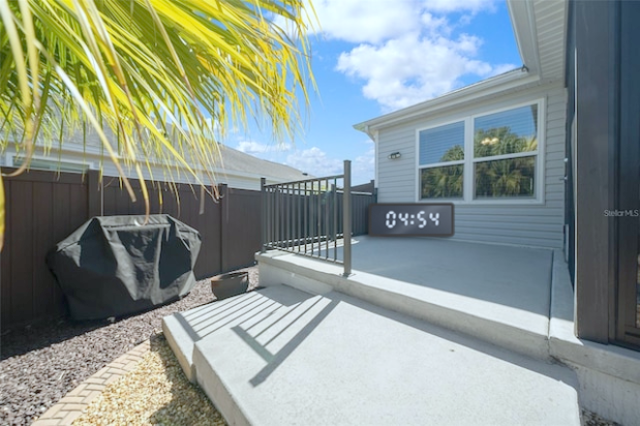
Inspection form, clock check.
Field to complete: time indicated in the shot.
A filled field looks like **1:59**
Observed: **4:54**
